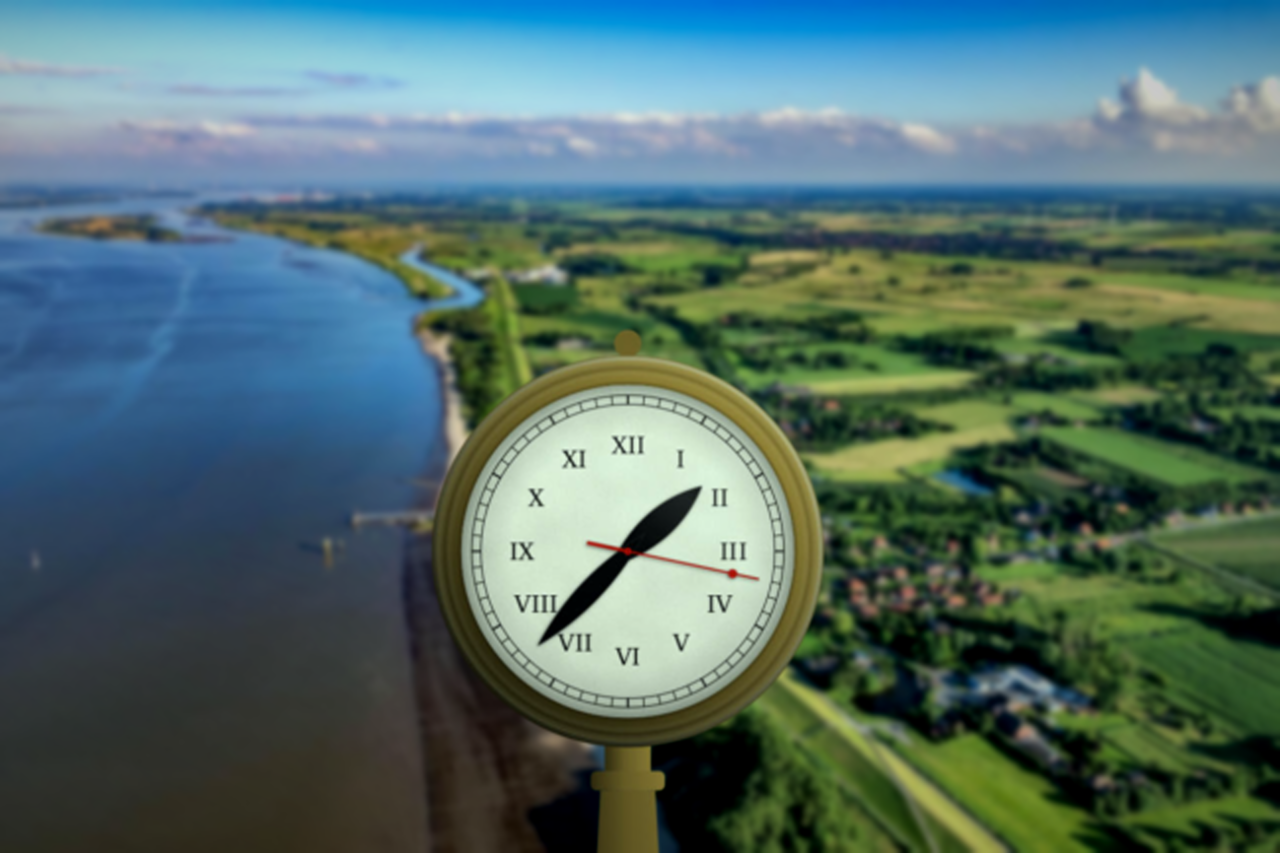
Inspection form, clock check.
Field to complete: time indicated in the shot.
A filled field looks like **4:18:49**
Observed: **1:37:17**
